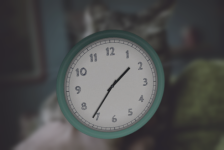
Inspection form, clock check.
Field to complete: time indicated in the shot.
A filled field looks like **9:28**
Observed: **1:36**
